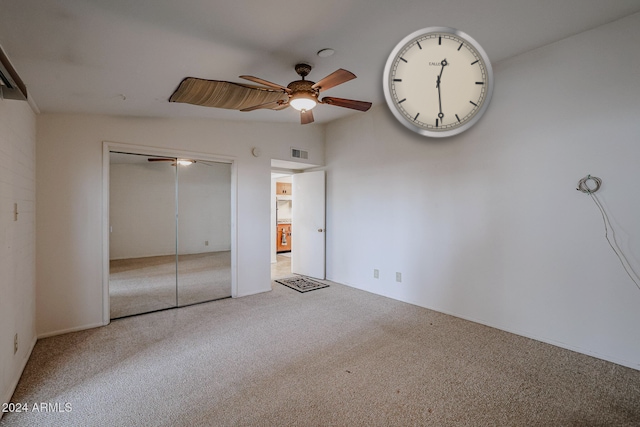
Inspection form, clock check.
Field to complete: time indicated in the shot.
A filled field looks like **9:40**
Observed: **12:29**
